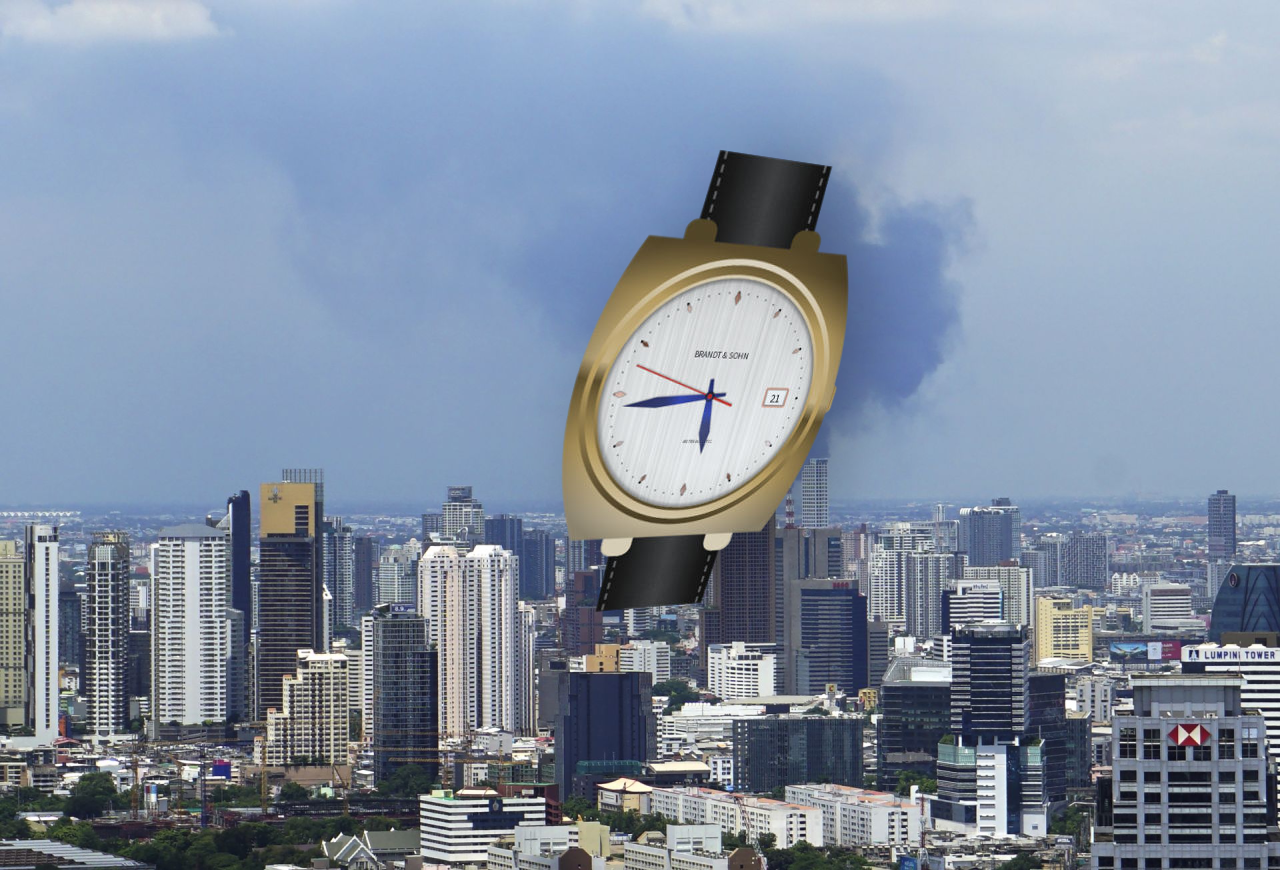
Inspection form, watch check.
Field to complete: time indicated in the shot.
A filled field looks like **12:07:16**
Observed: **5:43:48**
